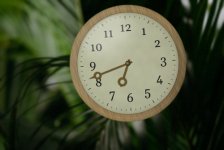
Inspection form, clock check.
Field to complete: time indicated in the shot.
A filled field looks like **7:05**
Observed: **6:42**
